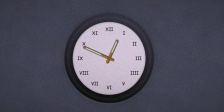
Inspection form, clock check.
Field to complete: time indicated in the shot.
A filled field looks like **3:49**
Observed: **12:49**
